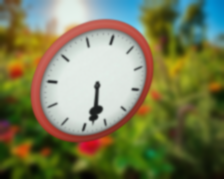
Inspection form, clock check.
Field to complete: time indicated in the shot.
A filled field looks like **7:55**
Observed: **5:28**
